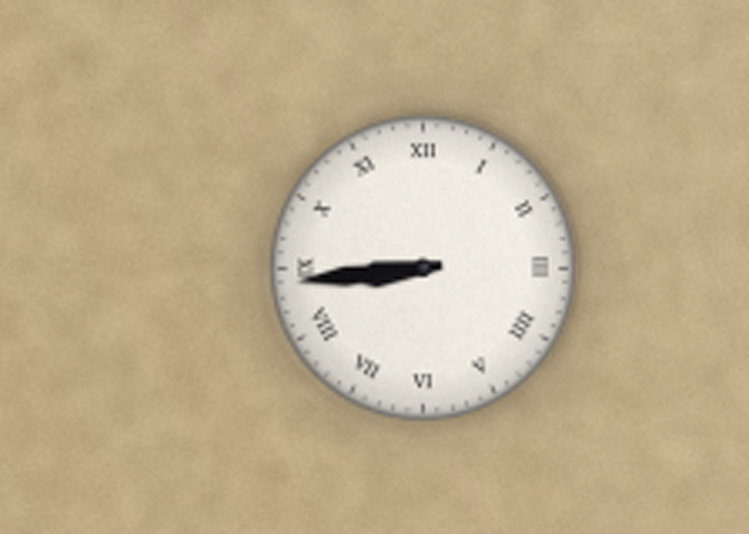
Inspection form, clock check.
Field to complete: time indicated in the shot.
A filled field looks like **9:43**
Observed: **8:44**
